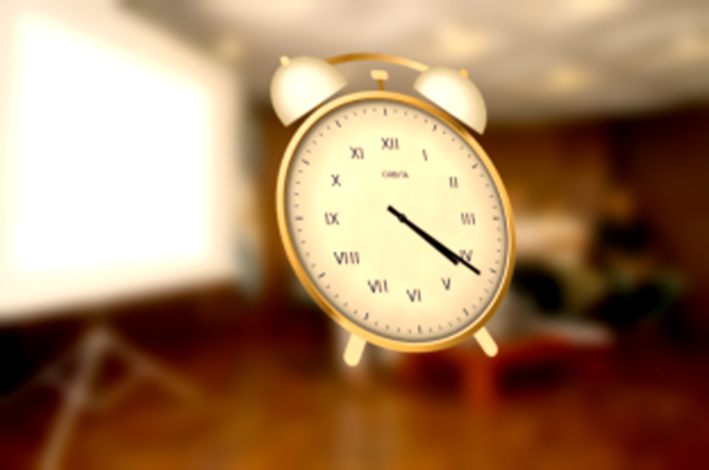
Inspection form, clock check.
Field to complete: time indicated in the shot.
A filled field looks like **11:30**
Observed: **4:21**
